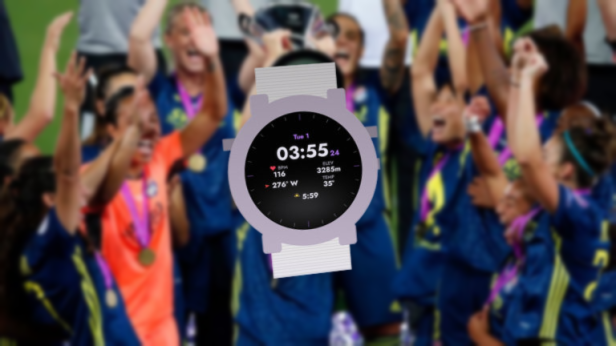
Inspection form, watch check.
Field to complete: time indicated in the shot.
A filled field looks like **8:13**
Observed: **3:55**
